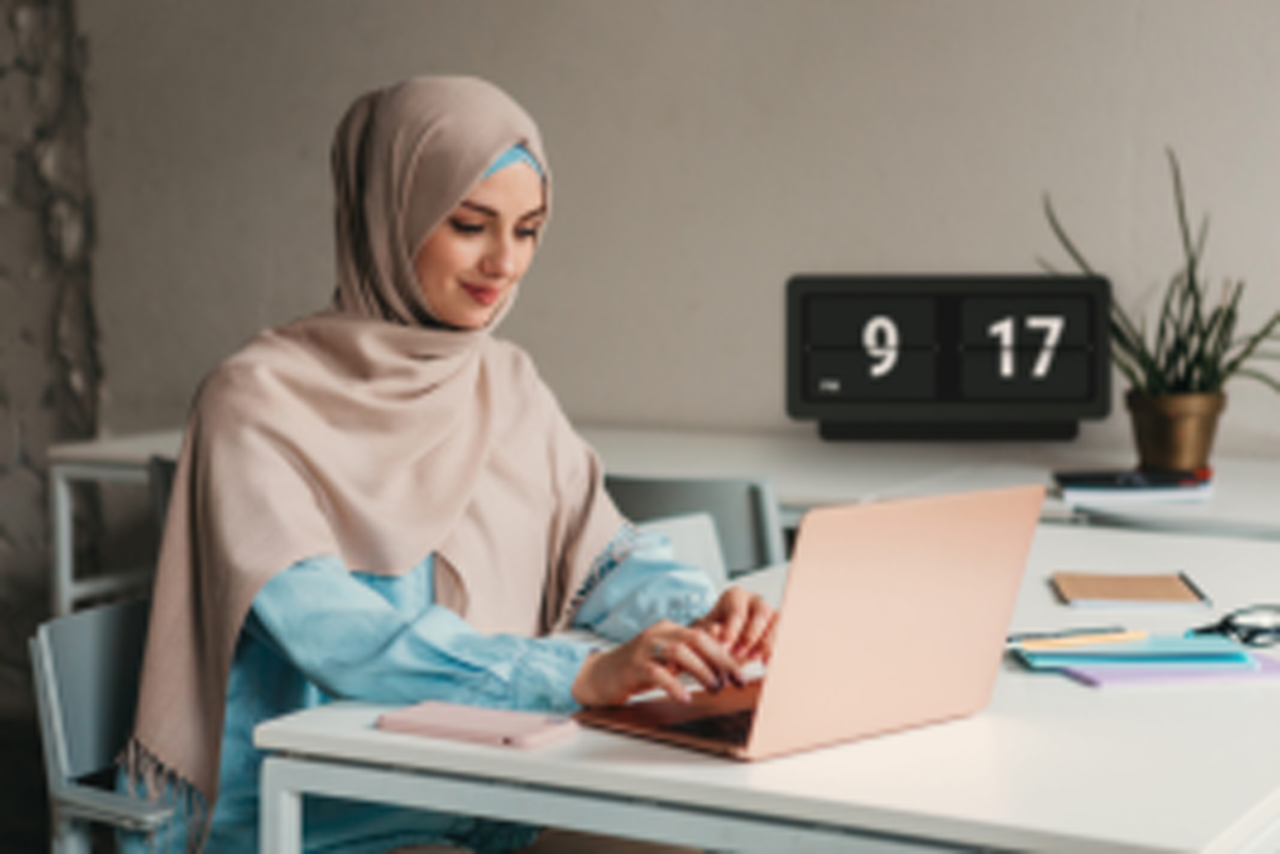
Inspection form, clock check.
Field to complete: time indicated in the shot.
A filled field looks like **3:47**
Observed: **9:17**
